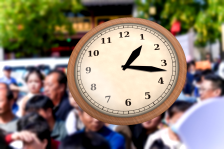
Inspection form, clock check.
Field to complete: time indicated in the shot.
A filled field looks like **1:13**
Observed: **1:17**
